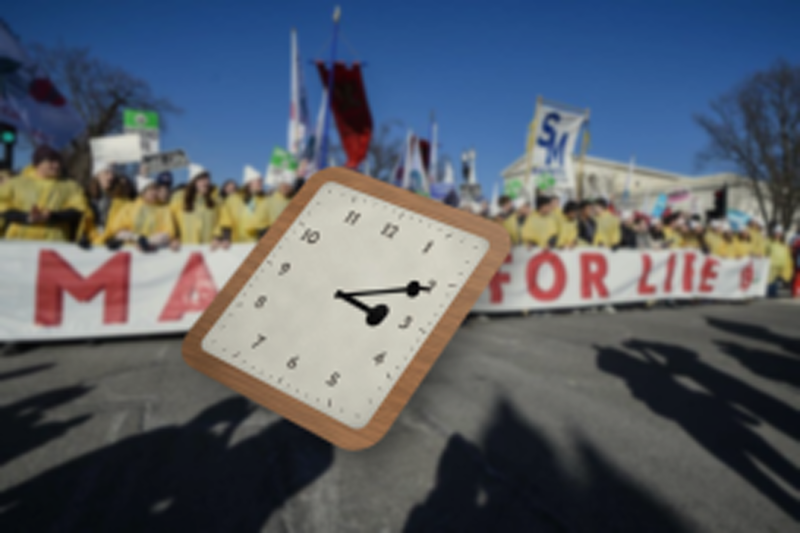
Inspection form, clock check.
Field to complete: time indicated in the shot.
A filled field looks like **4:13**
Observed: **3:10**
